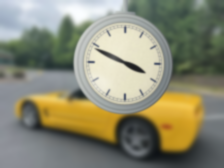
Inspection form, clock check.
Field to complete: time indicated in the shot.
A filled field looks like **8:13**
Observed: **3:49**
